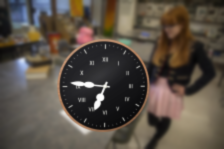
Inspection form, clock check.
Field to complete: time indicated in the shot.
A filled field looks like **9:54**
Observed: **6:46**
